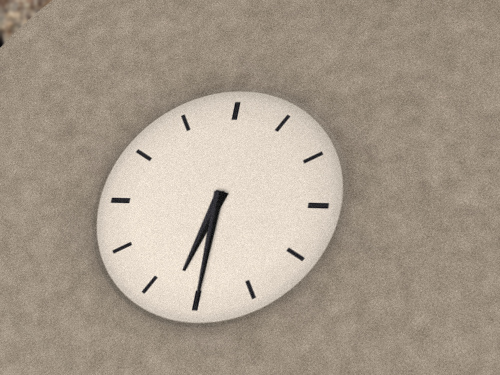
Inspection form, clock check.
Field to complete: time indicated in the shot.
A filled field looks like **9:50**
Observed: **6:30**
